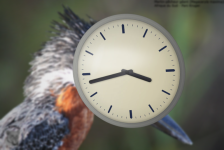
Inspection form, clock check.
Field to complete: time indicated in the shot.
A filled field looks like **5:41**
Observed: **3:43**
